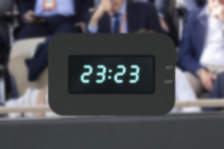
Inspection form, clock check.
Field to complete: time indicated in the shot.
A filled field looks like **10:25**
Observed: **23:23**
